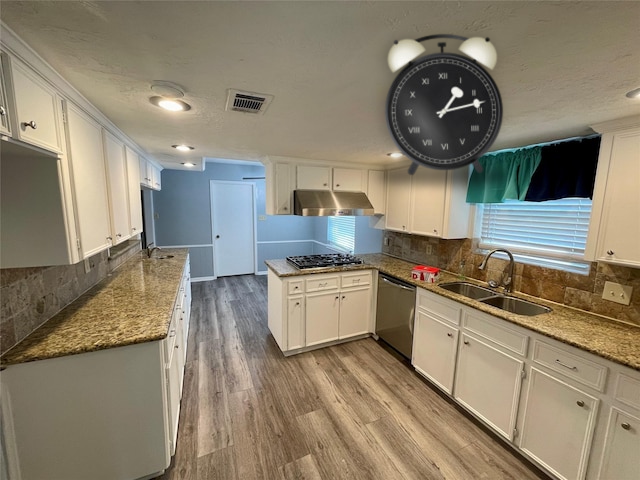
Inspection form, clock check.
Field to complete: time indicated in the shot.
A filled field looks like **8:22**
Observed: **1:13**
